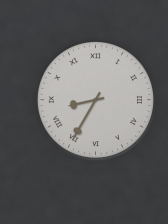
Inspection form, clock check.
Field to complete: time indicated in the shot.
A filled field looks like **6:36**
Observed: **8:35**
